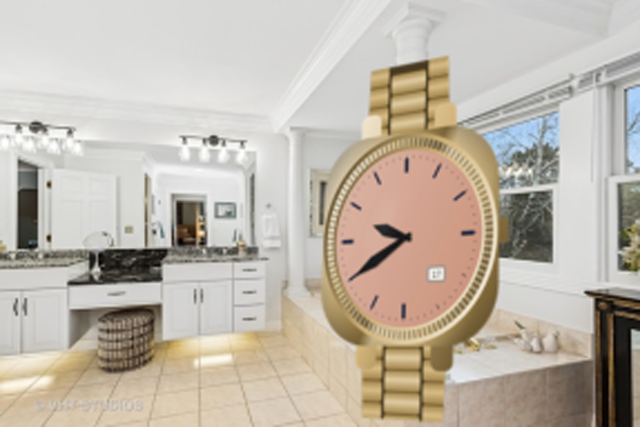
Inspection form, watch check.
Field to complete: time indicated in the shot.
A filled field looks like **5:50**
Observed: **9:40**
